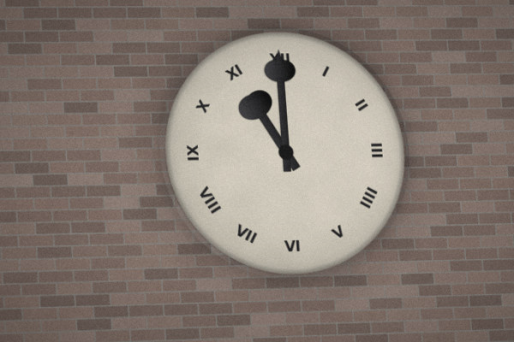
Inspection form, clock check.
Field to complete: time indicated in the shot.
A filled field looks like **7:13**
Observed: **11:00**
